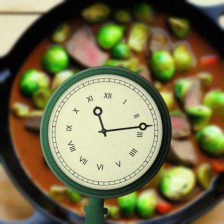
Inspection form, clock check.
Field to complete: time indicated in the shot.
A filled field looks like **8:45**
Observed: **11:13**
